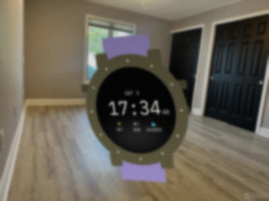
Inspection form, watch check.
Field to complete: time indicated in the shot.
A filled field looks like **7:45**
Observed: **17:34**
